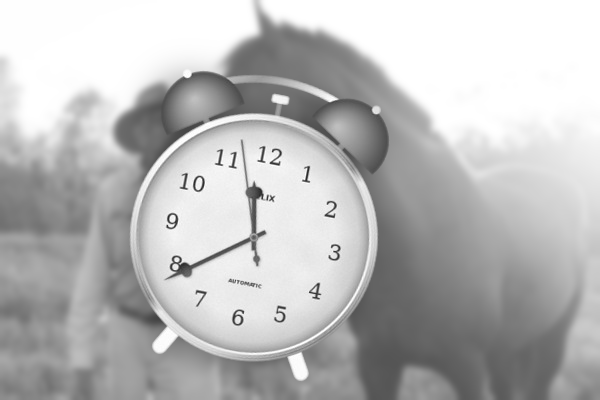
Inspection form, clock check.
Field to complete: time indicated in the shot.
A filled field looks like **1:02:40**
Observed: **11:38:57**
